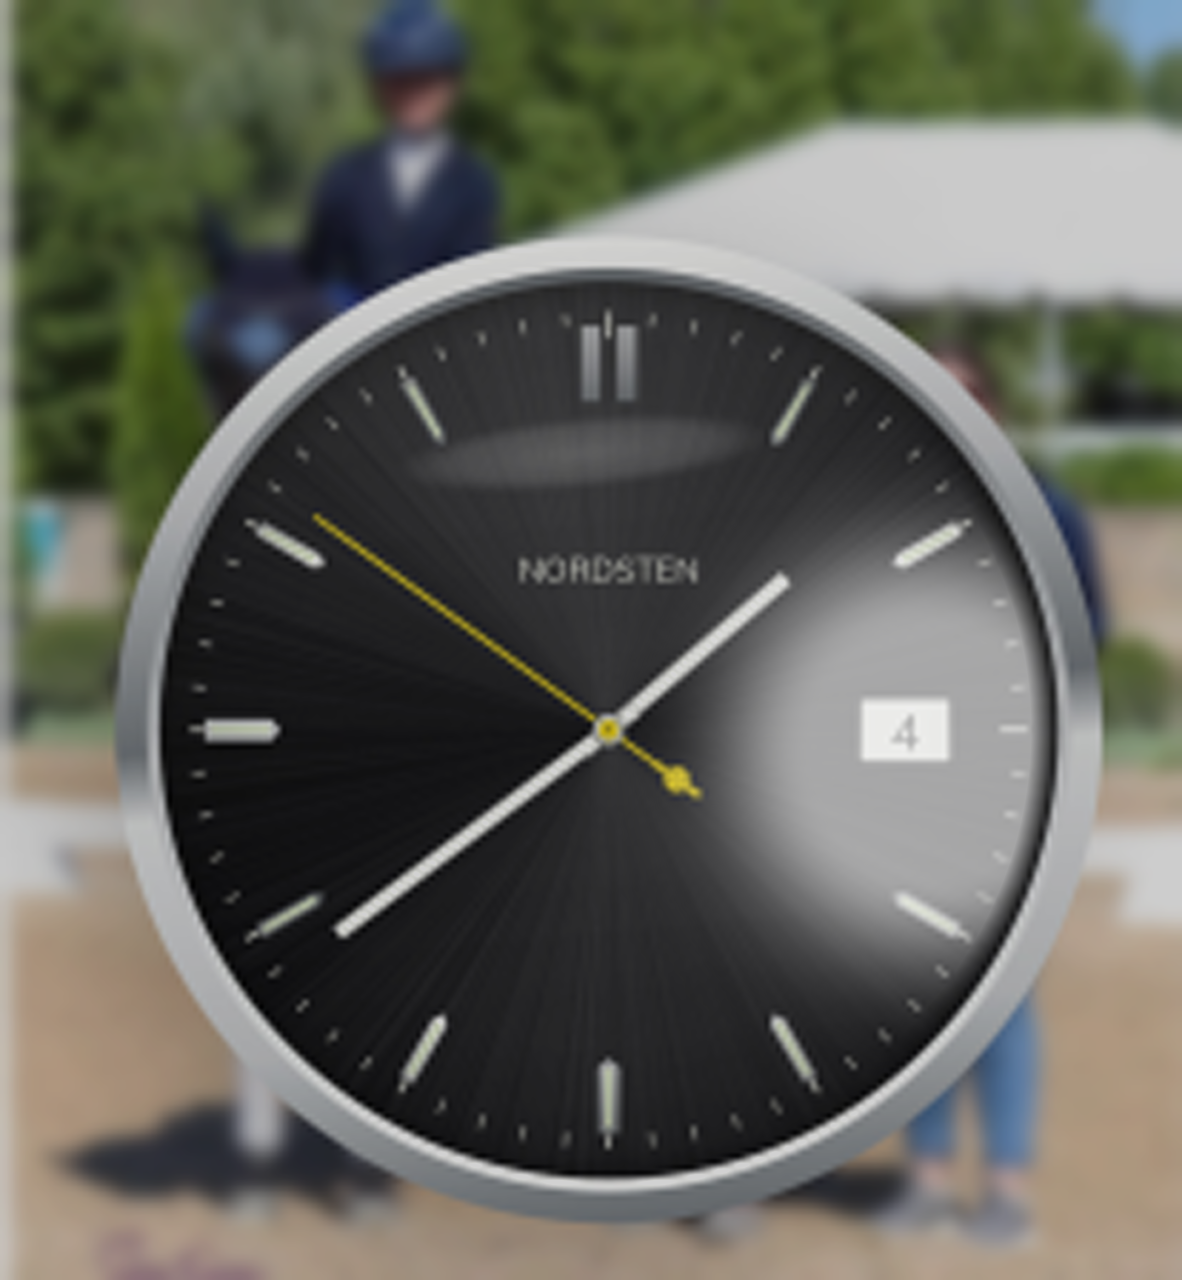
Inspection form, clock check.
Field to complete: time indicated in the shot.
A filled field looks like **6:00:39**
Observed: **1:38:51**
